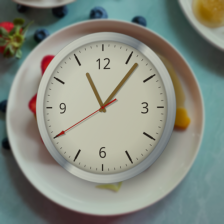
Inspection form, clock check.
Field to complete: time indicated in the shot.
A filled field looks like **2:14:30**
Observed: **11:06:40**
